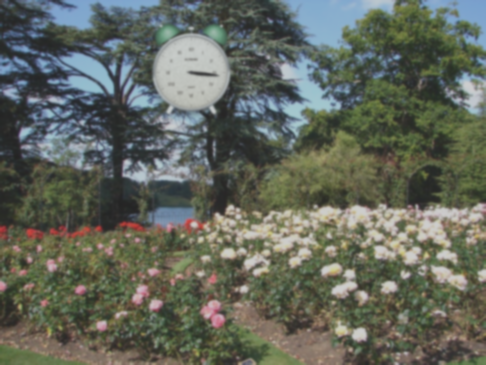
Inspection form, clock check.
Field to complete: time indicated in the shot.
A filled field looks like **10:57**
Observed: **3:16**
